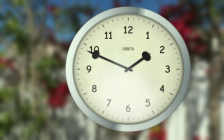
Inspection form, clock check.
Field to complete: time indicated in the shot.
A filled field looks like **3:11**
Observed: **1:49**
